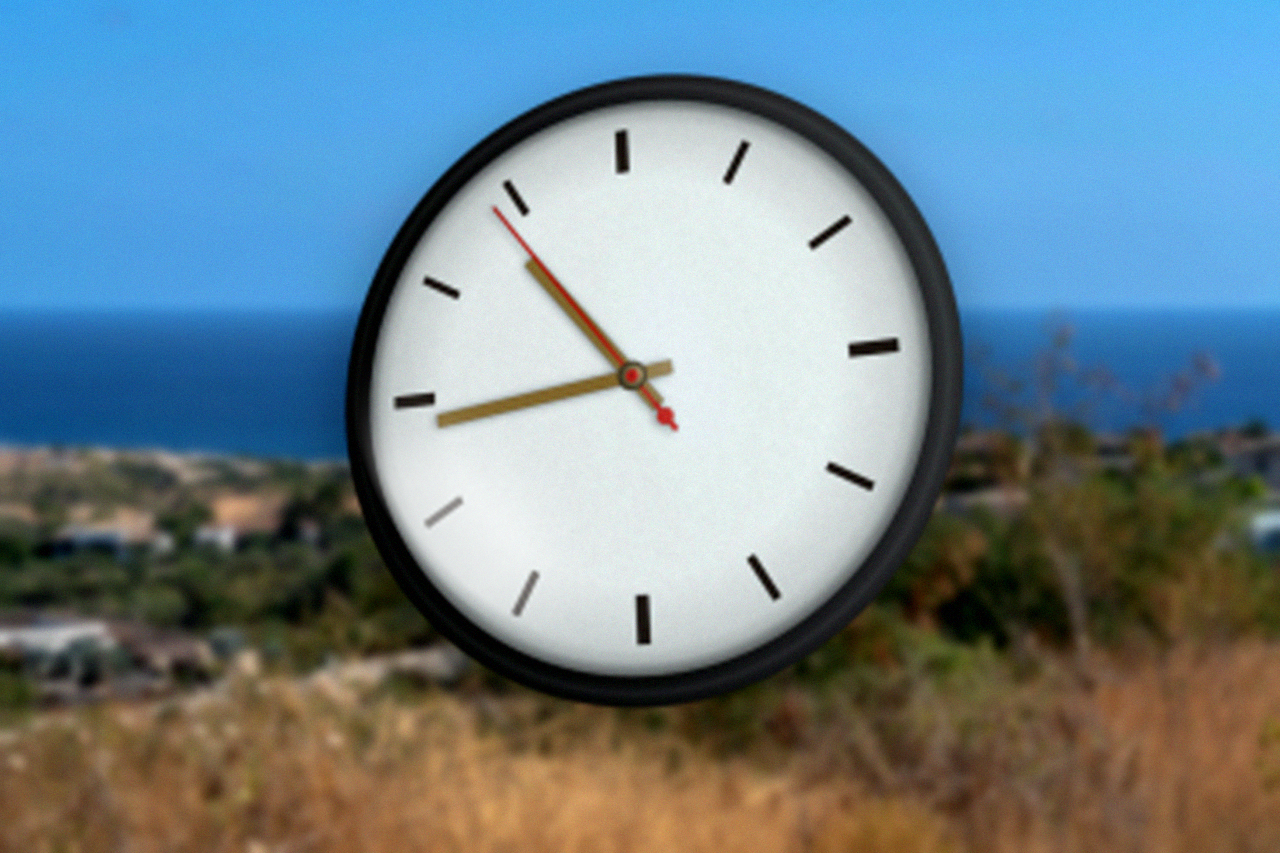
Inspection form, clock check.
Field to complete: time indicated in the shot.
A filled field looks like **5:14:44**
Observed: **10:43:54**
